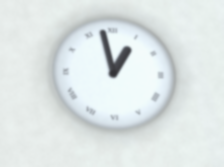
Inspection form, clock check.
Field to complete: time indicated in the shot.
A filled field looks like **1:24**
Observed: **12:58**
